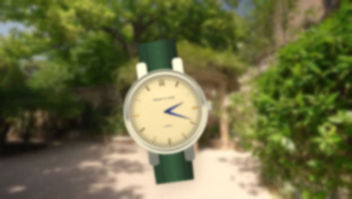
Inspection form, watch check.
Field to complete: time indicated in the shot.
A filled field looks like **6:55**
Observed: **2:19**
